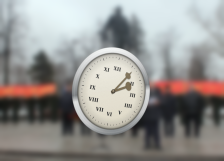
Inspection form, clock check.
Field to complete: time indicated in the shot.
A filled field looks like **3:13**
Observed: **2:06**
